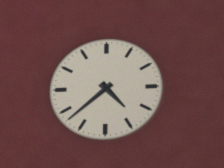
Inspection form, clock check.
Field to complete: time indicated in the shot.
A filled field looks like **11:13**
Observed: **4:38**
